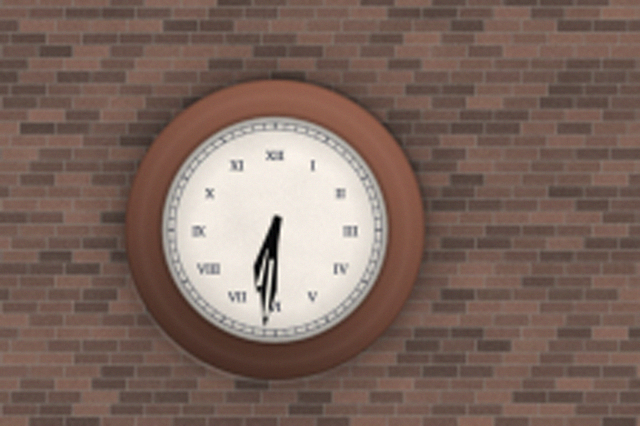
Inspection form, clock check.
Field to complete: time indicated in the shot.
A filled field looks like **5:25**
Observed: **6:31**
